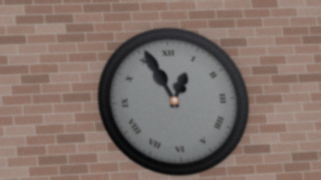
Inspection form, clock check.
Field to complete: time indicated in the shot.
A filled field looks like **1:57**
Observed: **12:56**
